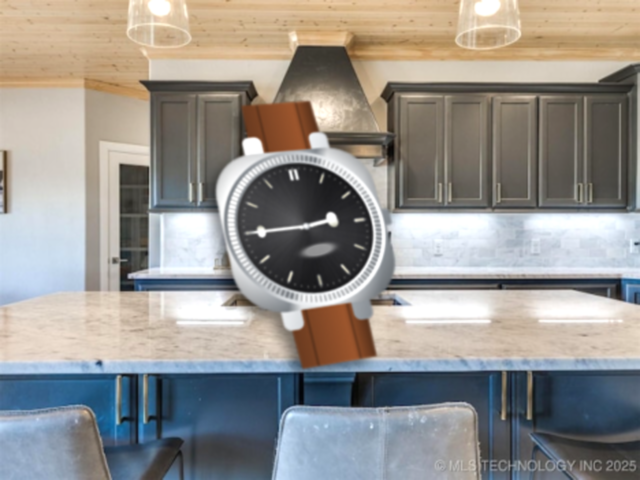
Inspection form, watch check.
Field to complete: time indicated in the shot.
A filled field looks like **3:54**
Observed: **2:45**
